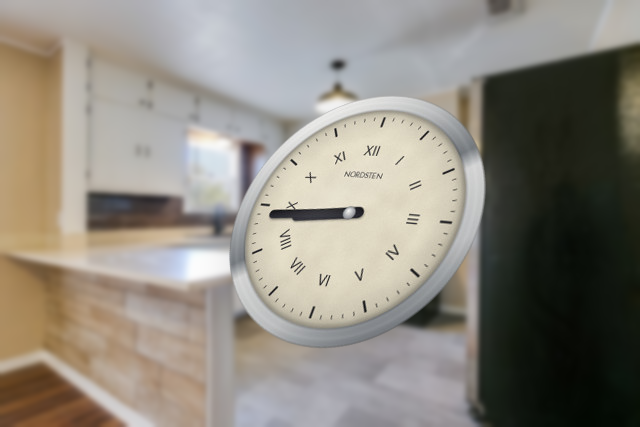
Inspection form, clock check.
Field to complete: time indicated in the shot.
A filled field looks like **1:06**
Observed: **8:44**
